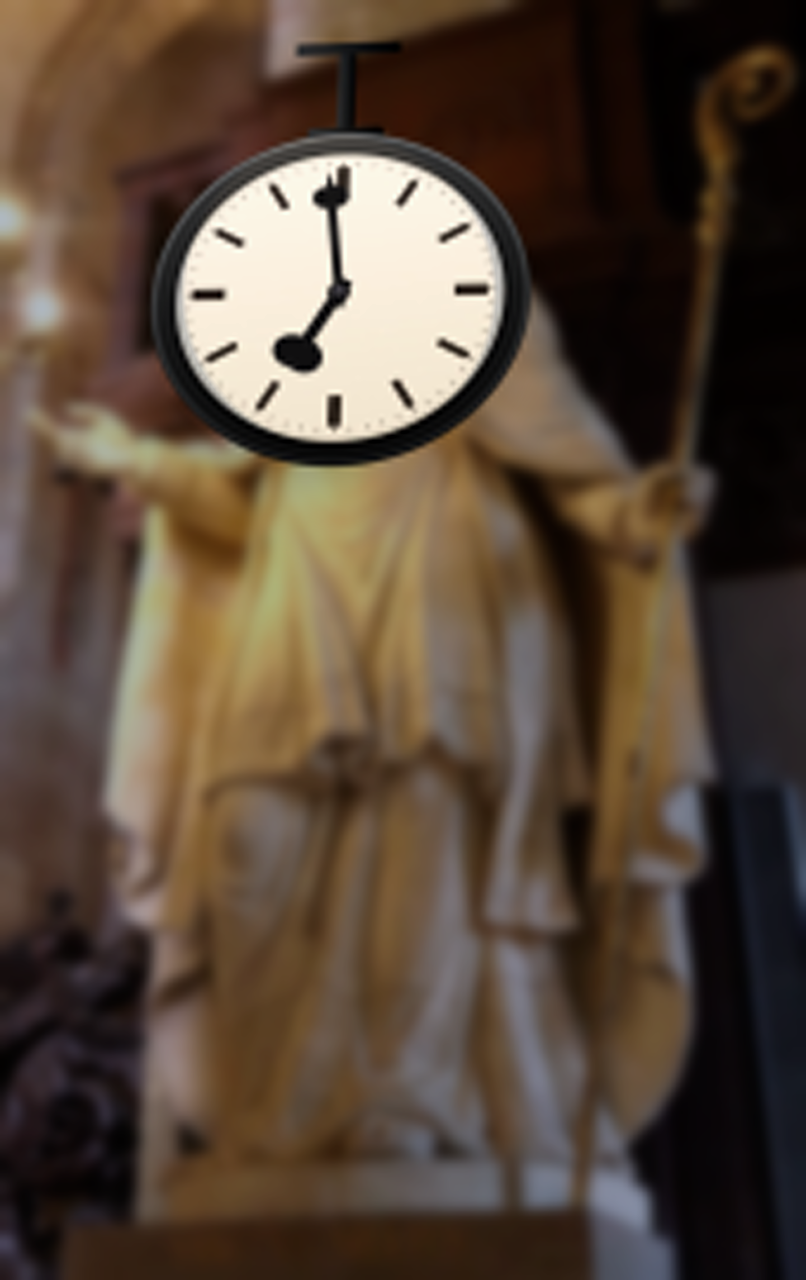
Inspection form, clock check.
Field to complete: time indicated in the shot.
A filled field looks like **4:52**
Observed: **6:59**
